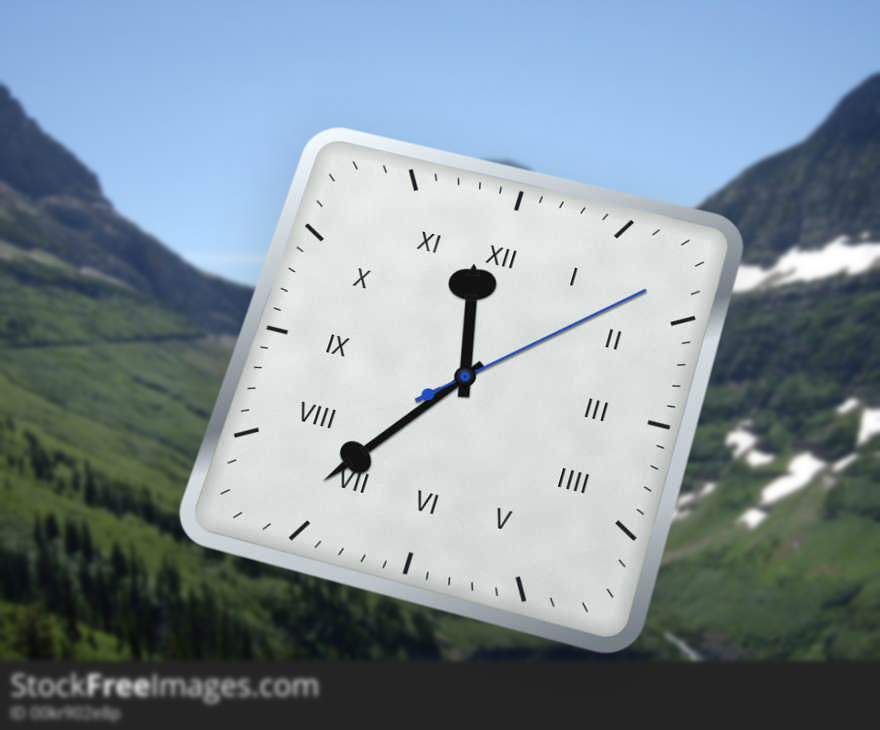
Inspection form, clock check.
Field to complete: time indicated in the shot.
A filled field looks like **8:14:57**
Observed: **11:36:08**
